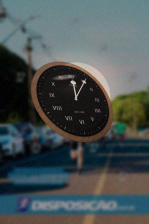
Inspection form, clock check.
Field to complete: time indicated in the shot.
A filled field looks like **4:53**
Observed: **12:06**
